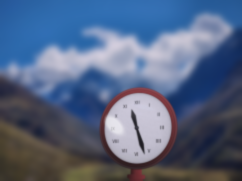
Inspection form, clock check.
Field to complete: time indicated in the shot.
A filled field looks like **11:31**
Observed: **11:27**
